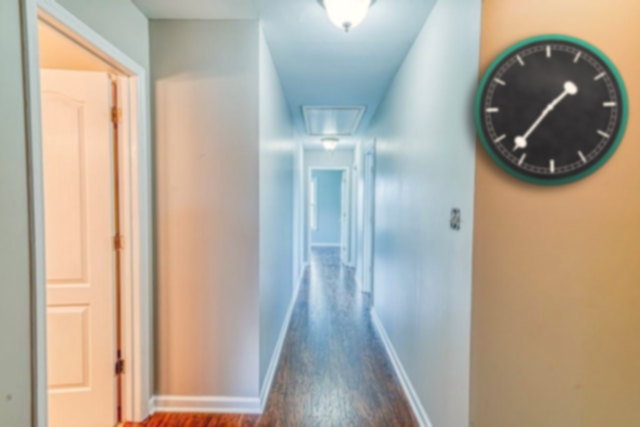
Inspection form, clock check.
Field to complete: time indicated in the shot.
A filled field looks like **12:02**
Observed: **1:37**
